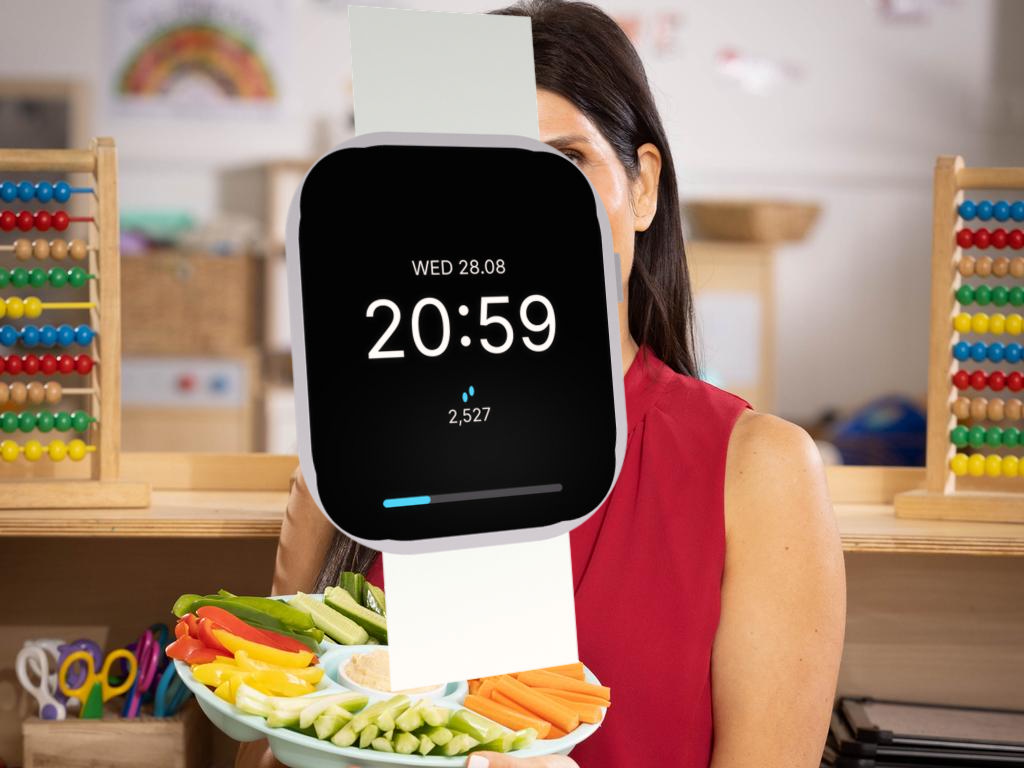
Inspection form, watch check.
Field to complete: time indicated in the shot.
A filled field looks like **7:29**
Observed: **20:59**
